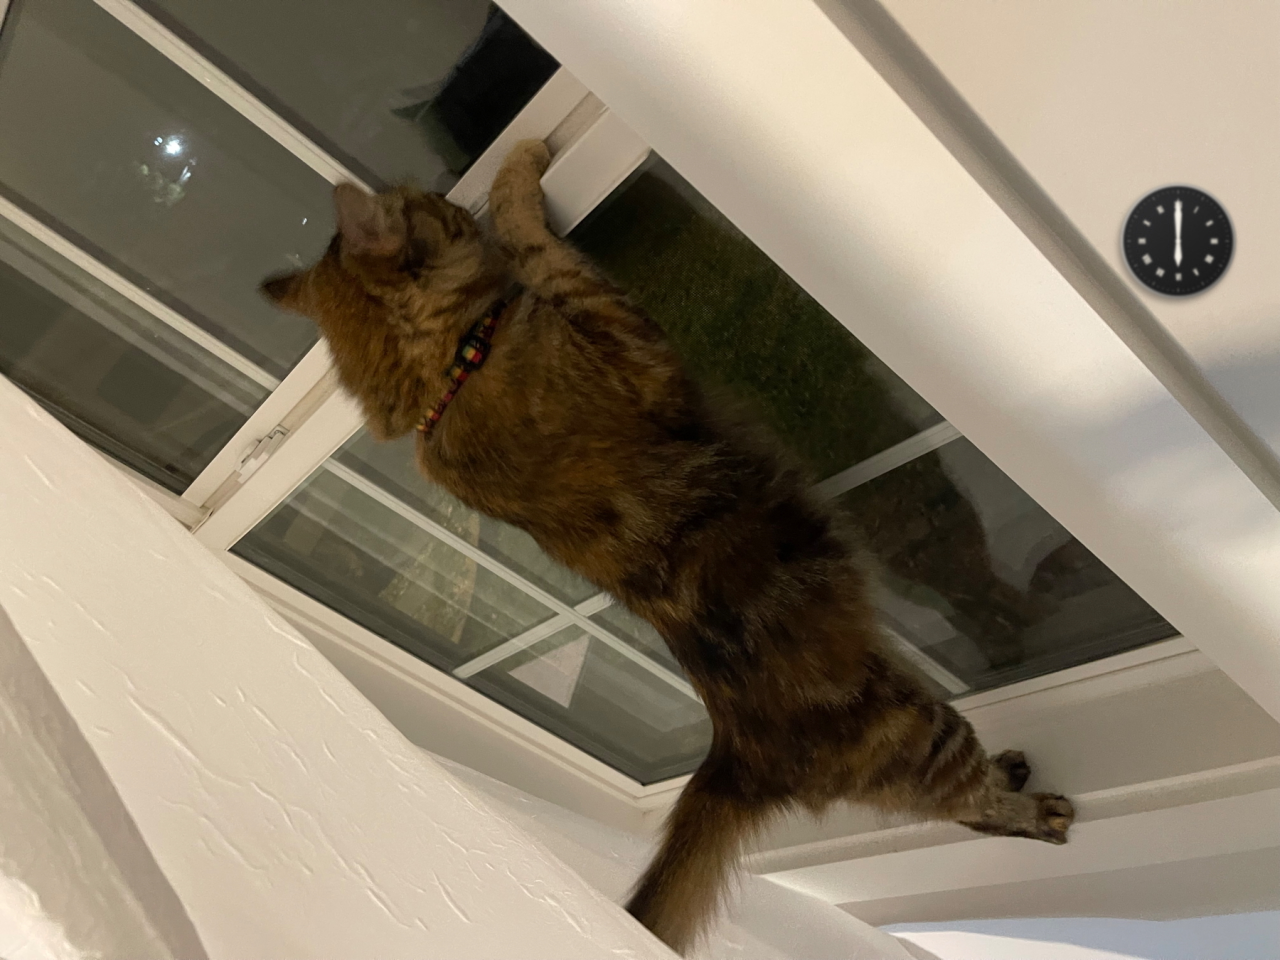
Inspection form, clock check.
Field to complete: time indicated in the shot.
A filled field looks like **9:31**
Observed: **6:00**
